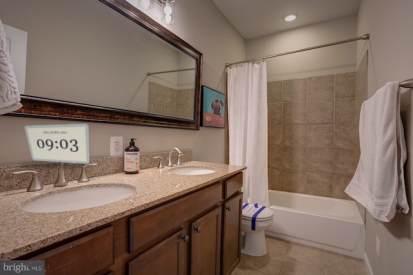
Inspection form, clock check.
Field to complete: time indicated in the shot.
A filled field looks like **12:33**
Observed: **9:03**
